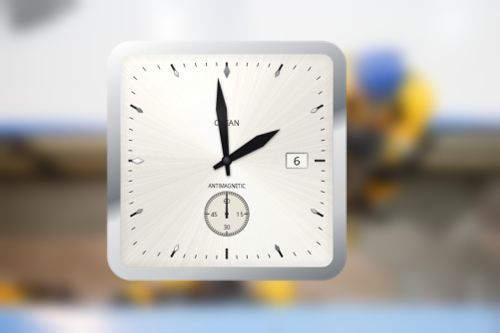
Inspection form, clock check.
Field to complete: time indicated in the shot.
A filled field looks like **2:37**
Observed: **1:59**
